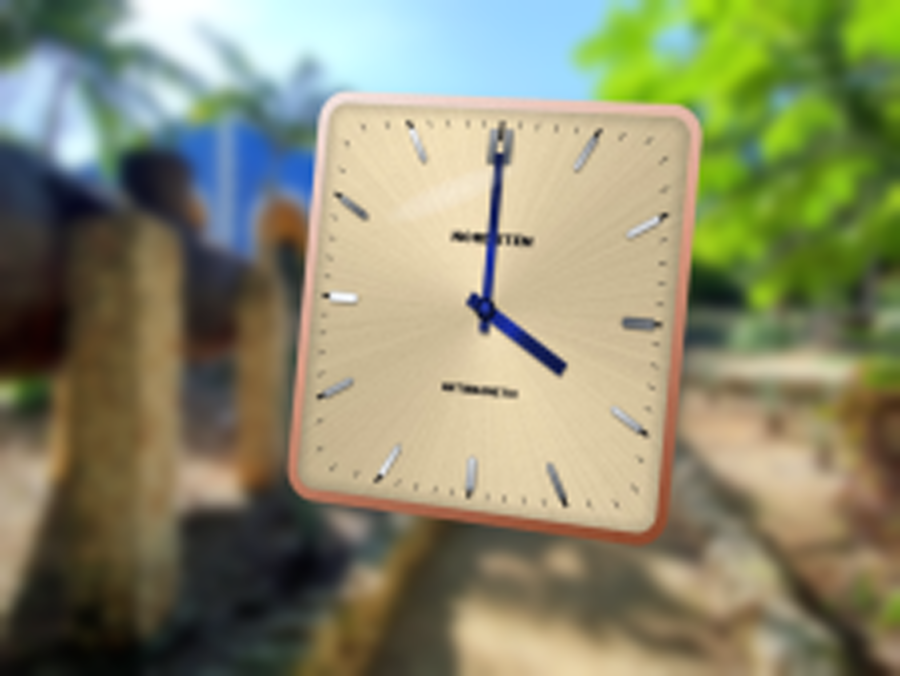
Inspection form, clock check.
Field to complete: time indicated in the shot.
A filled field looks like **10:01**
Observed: **4:00**
